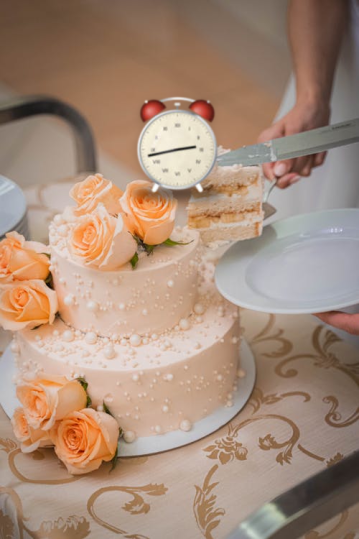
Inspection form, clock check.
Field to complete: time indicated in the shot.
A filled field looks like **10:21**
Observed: **2:43**
